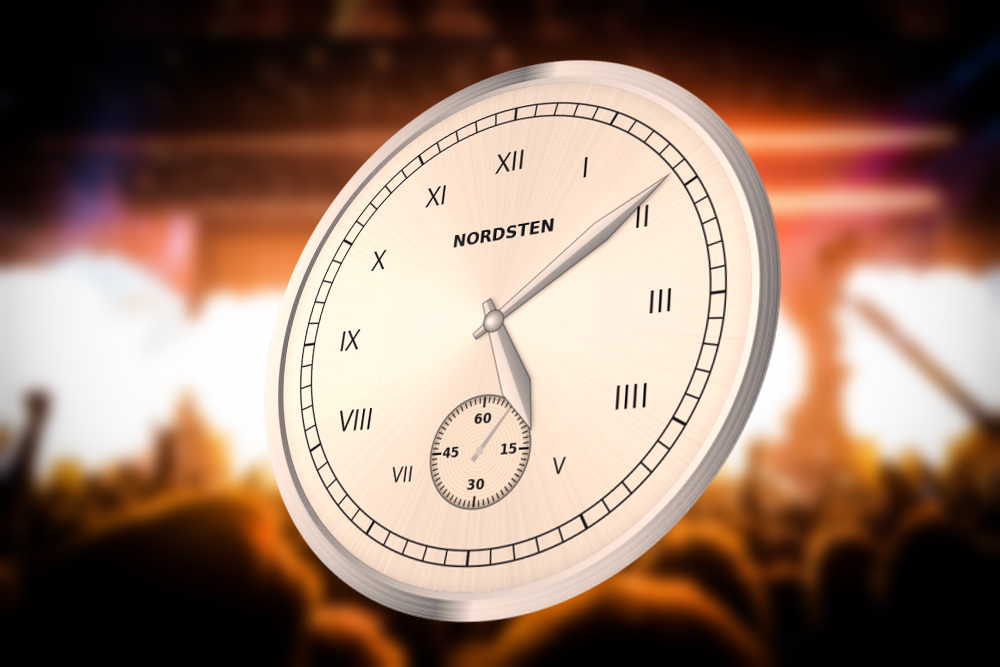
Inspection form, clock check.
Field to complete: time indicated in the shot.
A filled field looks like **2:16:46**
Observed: **5:09:06**
